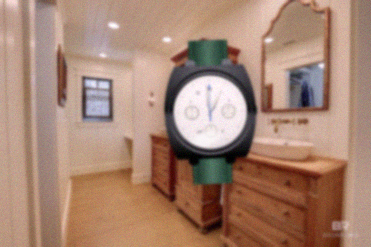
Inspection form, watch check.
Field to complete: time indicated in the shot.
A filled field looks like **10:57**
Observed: **12:59**
